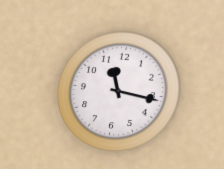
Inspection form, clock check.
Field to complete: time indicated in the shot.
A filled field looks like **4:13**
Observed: **11:16**
